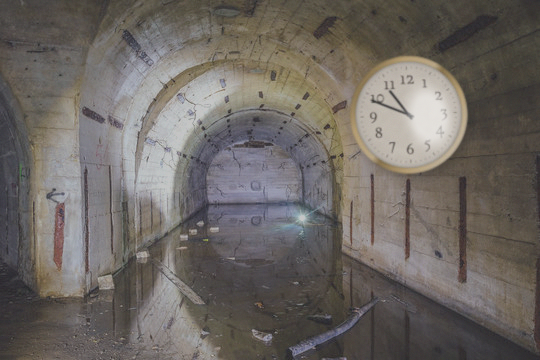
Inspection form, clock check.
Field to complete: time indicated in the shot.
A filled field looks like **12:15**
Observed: **10:49**
